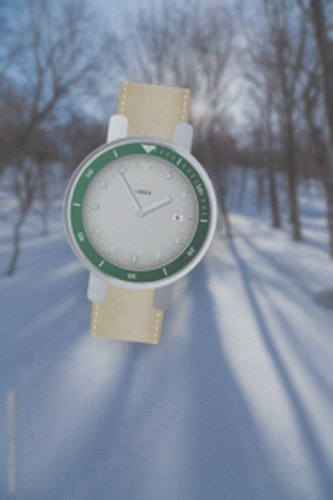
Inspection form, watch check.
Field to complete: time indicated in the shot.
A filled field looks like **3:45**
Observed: **1:54**
